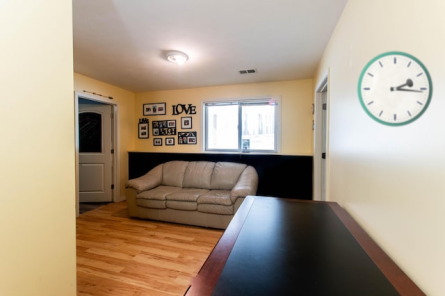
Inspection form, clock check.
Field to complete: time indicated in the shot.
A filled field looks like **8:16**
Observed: **2:16**
